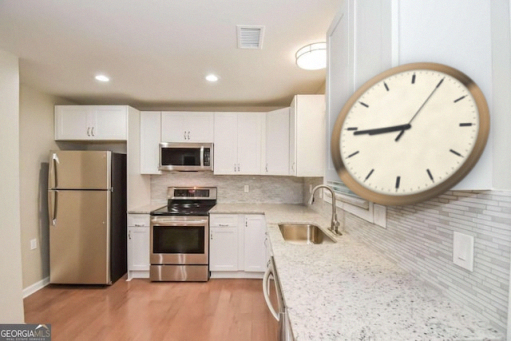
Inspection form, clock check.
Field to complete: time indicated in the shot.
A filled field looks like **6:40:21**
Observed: **8:44:05**
